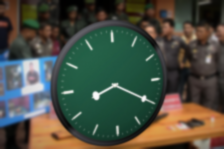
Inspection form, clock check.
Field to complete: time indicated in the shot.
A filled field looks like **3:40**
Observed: **8:20**
